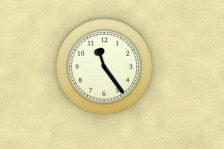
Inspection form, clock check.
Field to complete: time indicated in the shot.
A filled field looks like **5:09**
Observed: **11:24**
